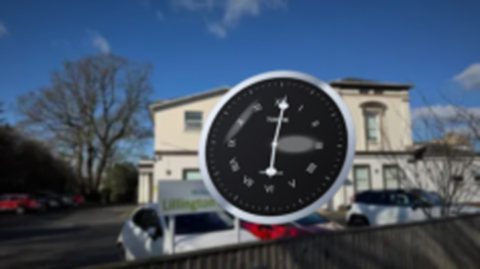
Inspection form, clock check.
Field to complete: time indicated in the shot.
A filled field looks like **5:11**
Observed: **6:01**
